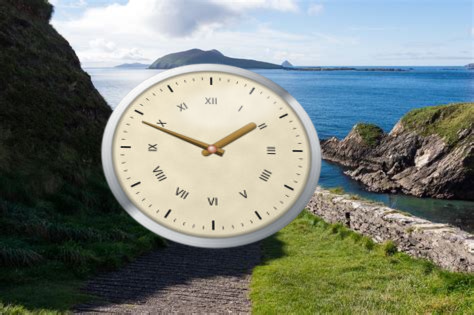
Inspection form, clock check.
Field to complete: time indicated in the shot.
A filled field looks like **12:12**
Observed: **1:49**
